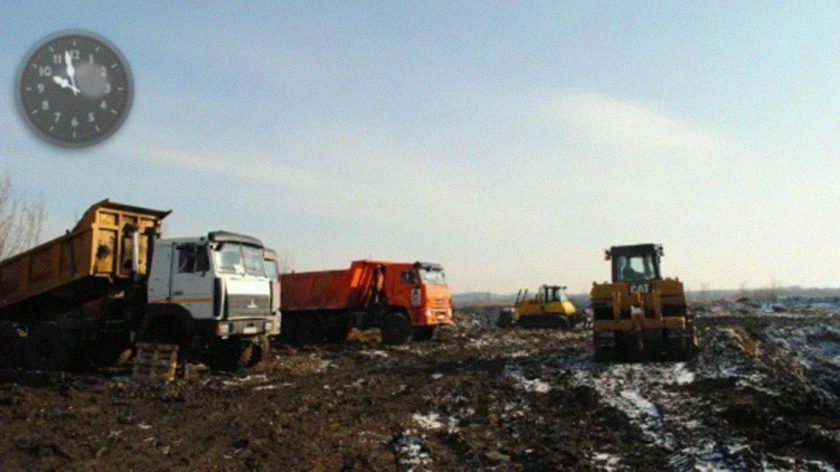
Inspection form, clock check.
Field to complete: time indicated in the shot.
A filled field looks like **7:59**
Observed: **9:58**
